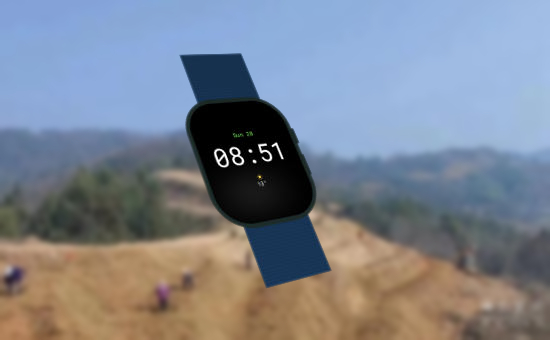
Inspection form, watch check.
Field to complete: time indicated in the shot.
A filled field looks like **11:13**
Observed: **8:51**
